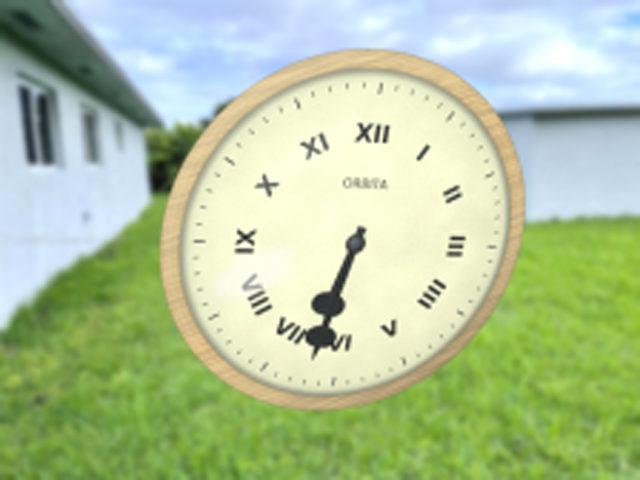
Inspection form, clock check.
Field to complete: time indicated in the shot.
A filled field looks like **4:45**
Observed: **6:32**
